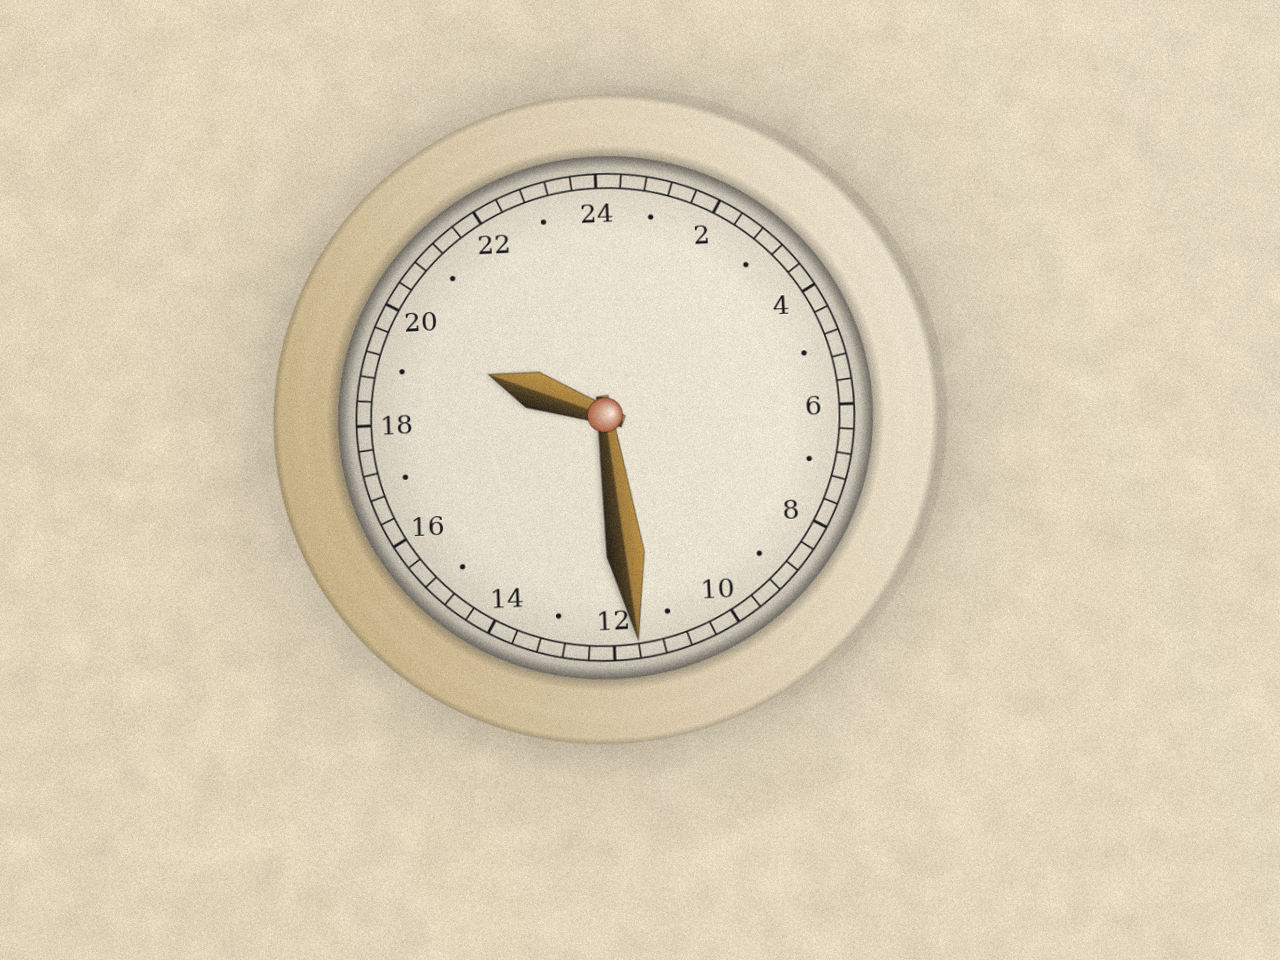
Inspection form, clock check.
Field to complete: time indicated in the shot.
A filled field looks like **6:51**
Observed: **19:29**
